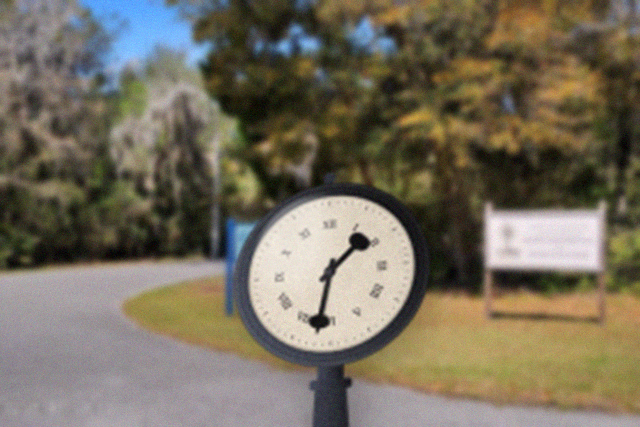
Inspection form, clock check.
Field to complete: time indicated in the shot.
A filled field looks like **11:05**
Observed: **1:32**
